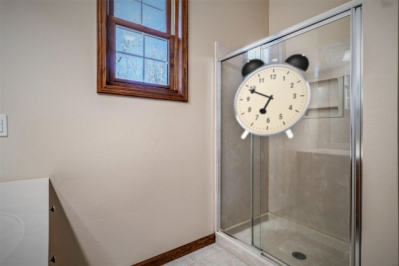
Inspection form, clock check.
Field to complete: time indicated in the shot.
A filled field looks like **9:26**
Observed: **6:49**
